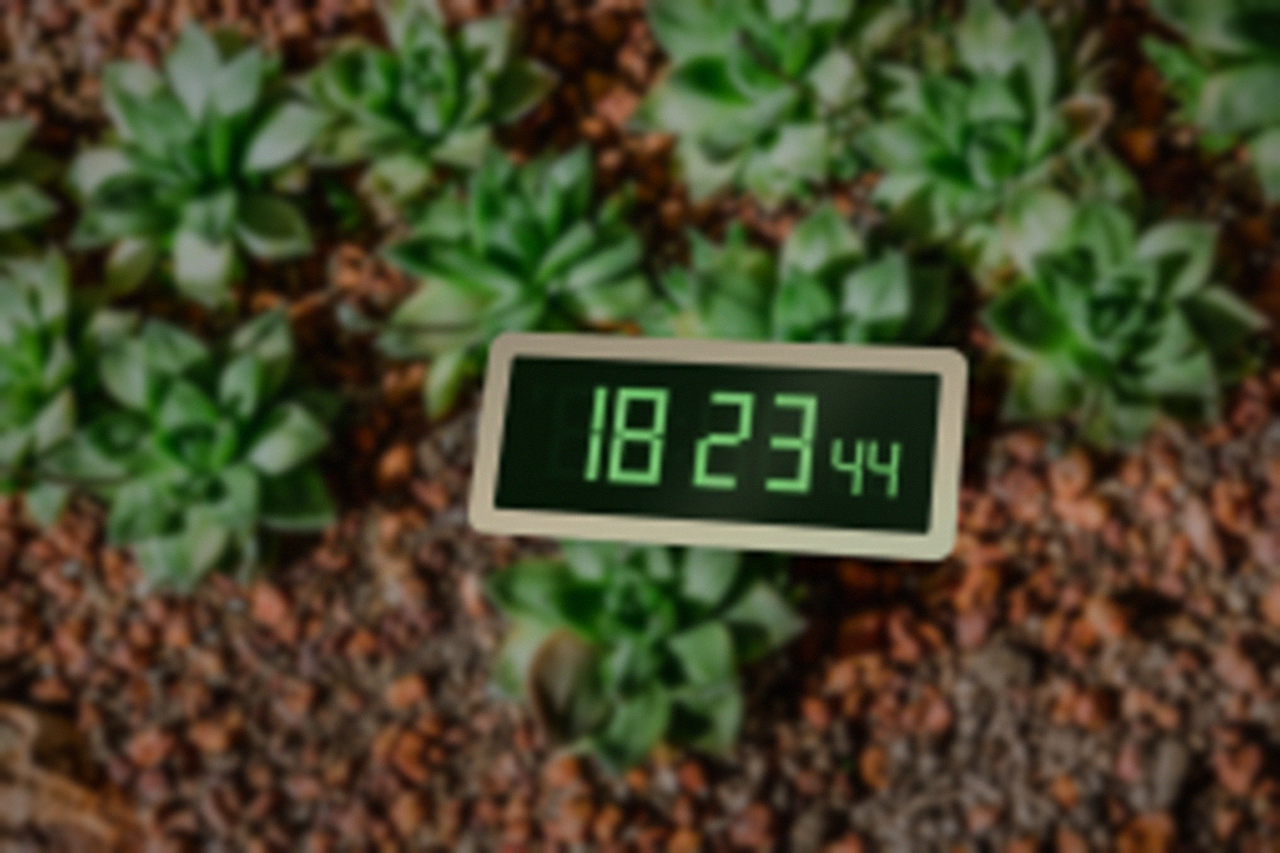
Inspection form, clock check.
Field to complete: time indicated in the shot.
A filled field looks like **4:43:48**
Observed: **18:23:44**
